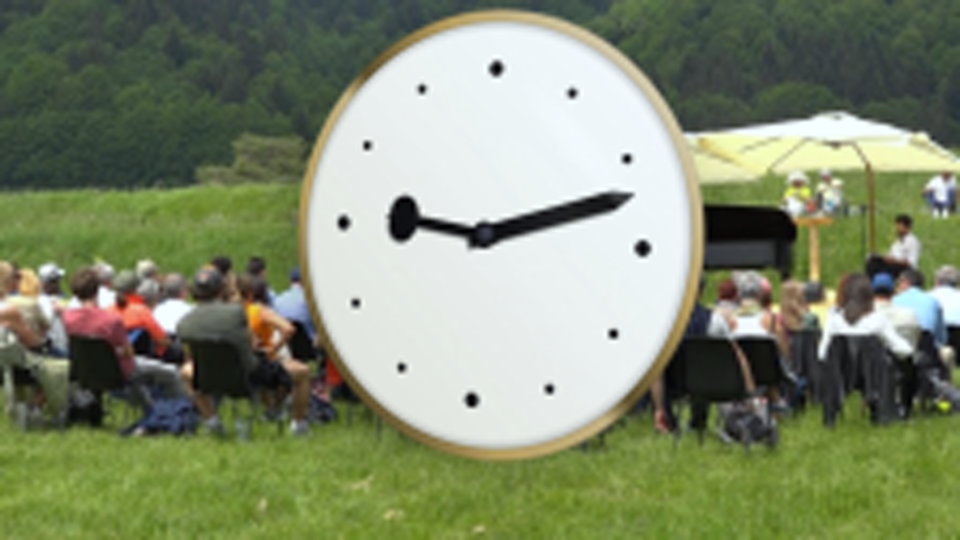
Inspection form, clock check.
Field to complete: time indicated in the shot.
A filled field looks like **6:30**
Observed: **9:12**
